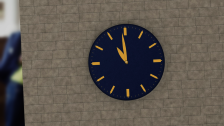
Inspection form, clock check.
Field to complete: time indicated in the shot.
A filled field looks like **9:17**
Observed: **10:59**
